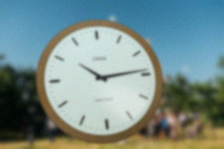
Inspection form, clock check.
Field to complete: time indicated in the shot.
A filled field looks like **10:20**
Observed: **10:14**
